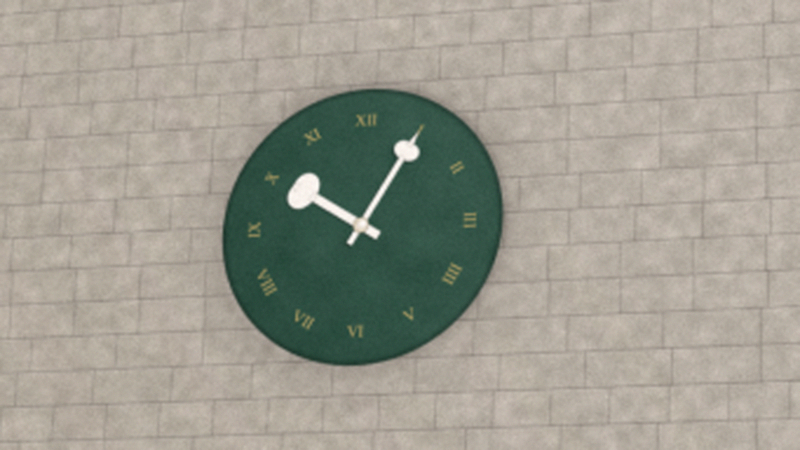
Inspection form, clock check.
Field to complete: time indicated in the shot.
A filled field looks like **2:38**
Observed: **10:05**
